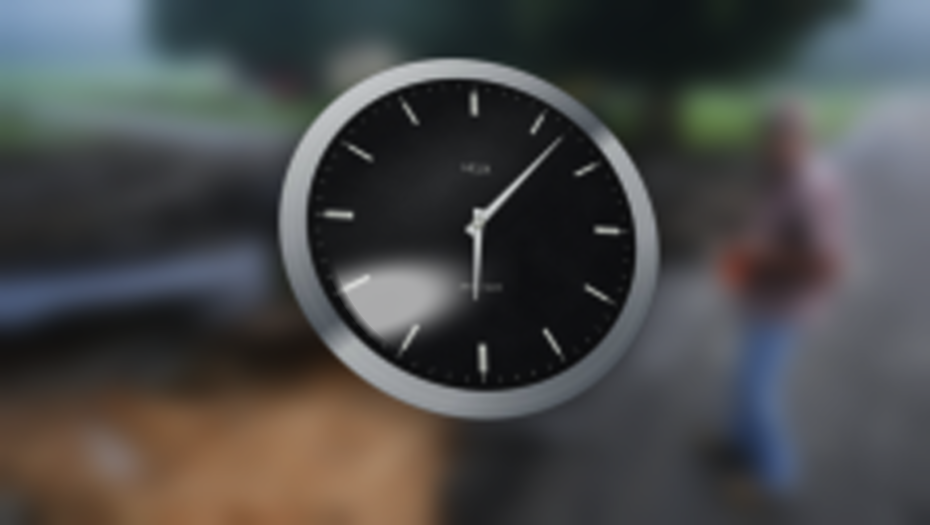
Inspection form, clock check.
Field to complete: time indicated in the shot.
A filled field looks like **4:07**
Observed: **6:07**
